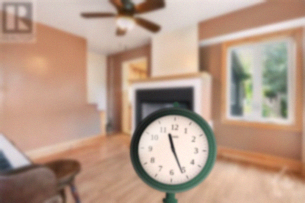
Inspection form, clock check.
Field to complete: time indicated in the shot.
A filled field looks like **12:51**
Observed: **11:26**
